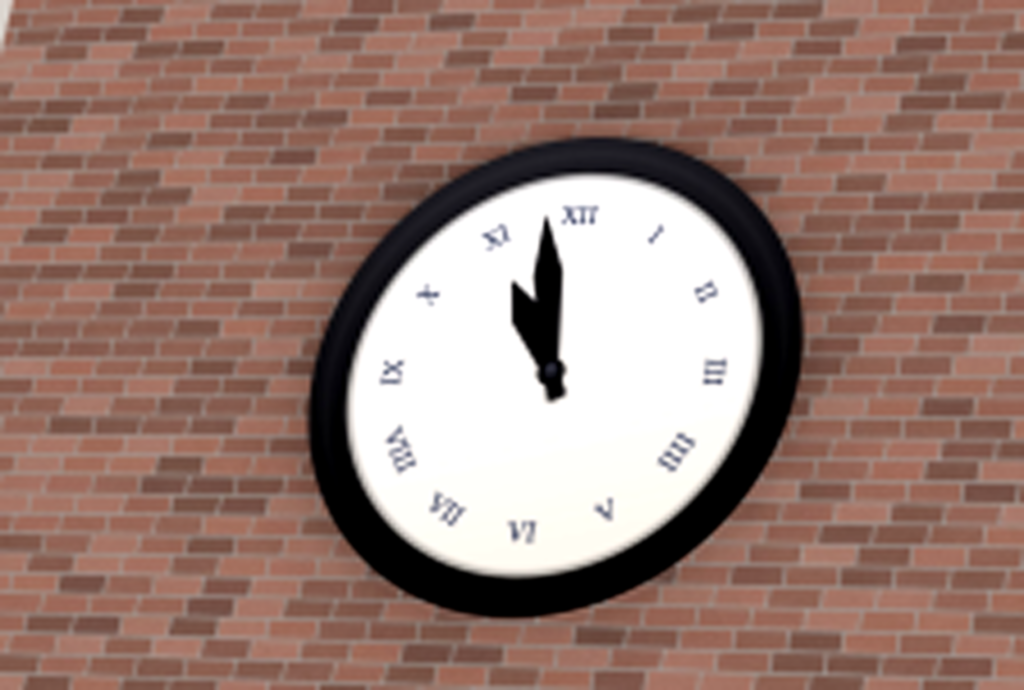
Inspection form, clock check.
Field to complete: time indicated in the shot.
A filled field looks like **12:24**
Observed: **10:58**
